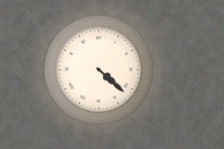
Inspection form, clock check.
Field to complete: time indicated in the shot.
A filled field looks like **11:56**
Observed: **4:22**
